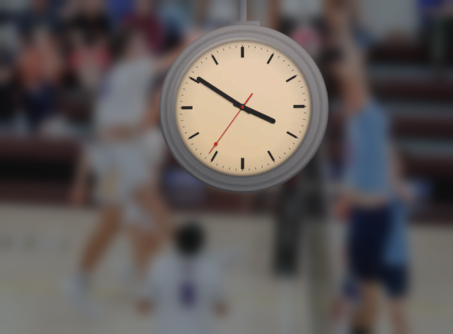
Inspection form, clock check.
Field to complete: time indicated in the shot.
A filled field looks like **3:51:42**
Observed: **3:50:36**
